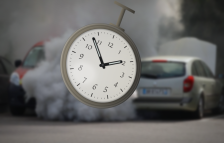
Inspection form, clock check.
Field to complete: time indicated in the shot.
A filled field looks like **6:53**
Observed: **1:53**
